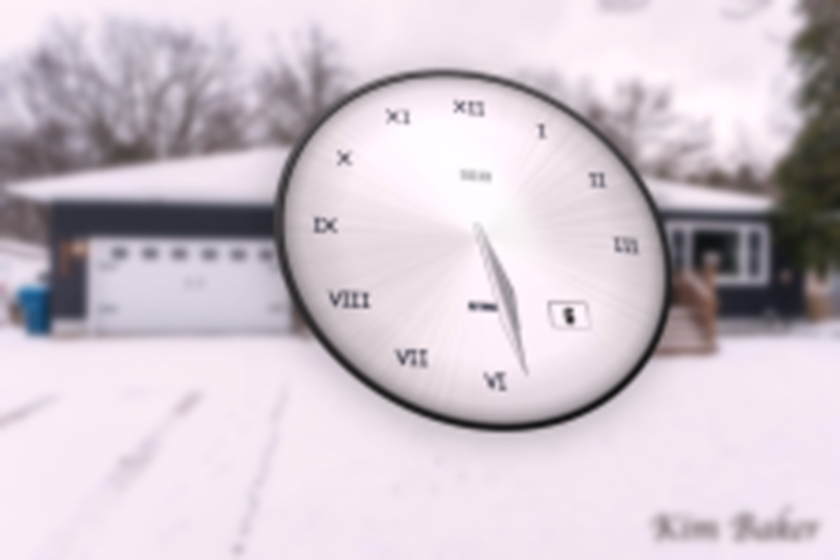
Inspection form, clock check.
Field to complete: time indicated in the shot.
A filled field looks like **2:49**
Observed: **5:28**
